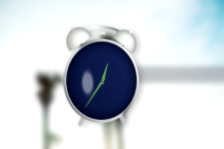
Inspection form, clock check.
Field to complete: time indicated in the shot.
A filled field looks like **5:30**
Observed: **12:36**
